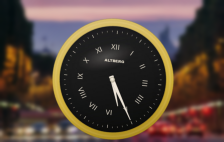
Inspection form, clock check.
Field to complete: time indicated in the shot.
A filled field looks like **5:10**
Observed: **5:25**
